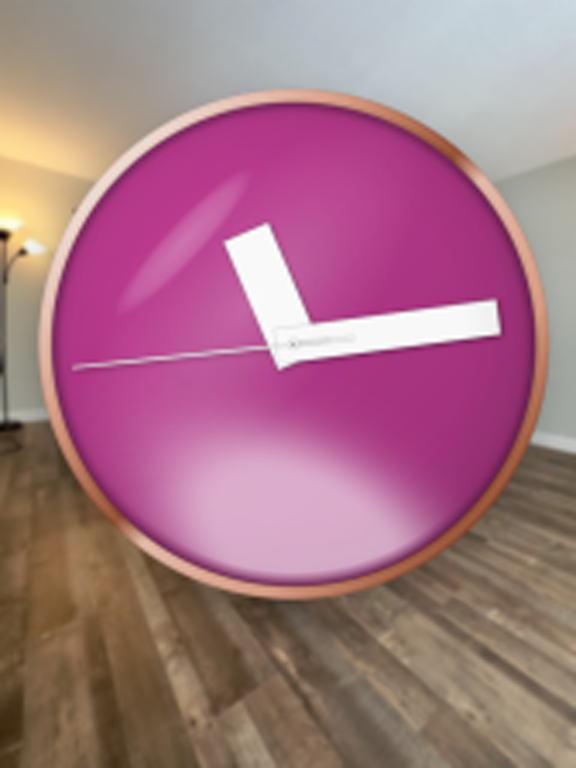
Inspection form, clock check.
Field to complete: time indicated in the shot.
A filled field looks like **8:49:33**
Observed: **11:13:44**
